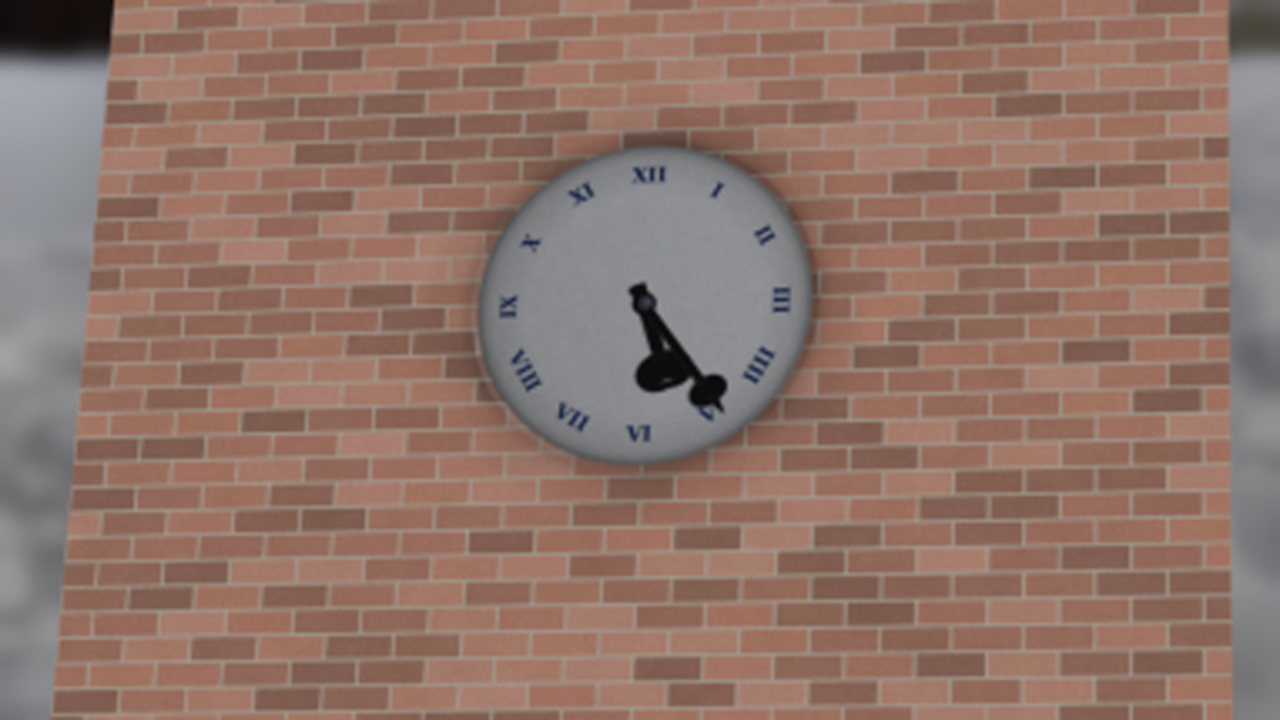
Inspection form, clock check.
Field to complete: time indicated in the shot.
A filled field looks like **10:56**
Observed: **5:24**
